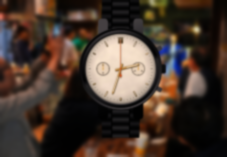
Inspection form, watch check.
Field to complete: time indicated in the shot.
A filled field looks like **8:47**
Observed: **2:33**
